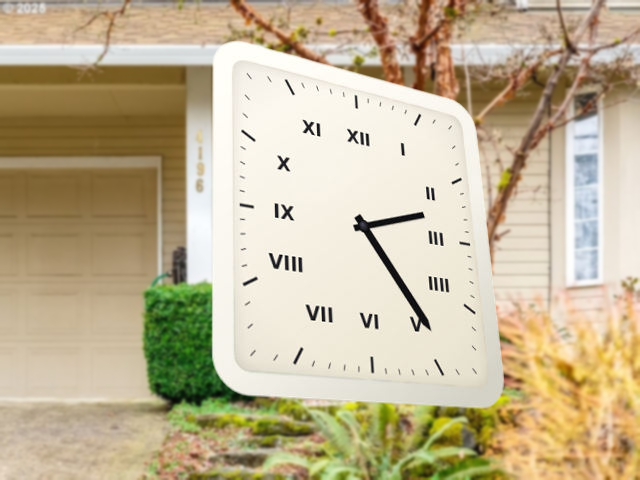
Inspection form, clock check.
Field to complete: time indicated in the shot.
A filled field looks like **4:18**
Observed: **2:24**
